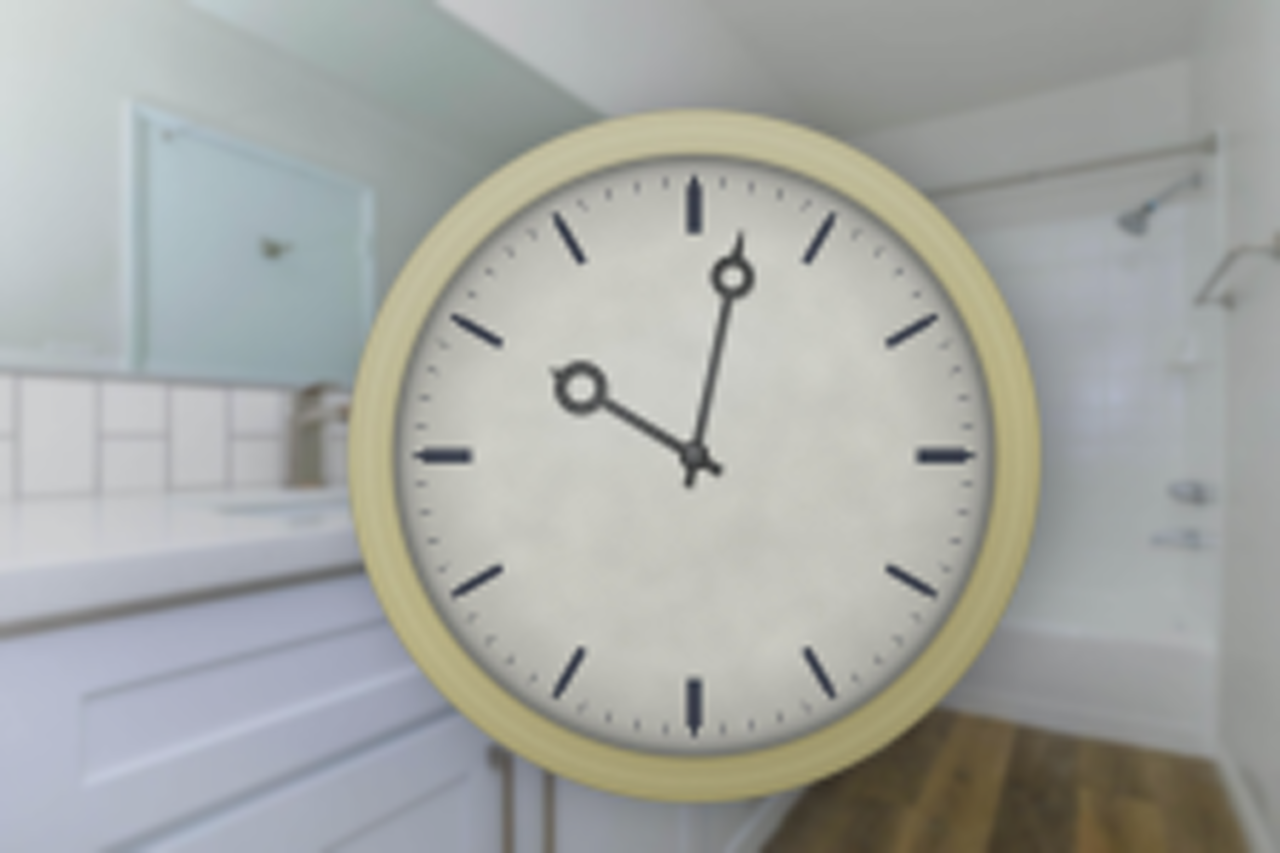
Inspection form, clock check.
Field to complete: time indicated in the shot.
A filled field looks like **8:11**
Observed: **10:02**
